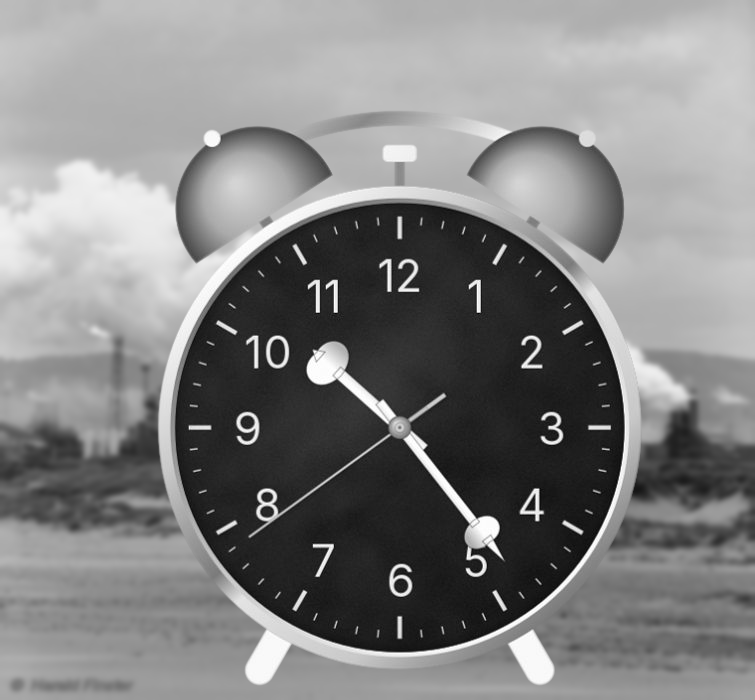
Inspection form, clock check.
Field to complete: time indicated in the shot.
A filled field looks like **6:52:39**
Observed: **10:23:39**
